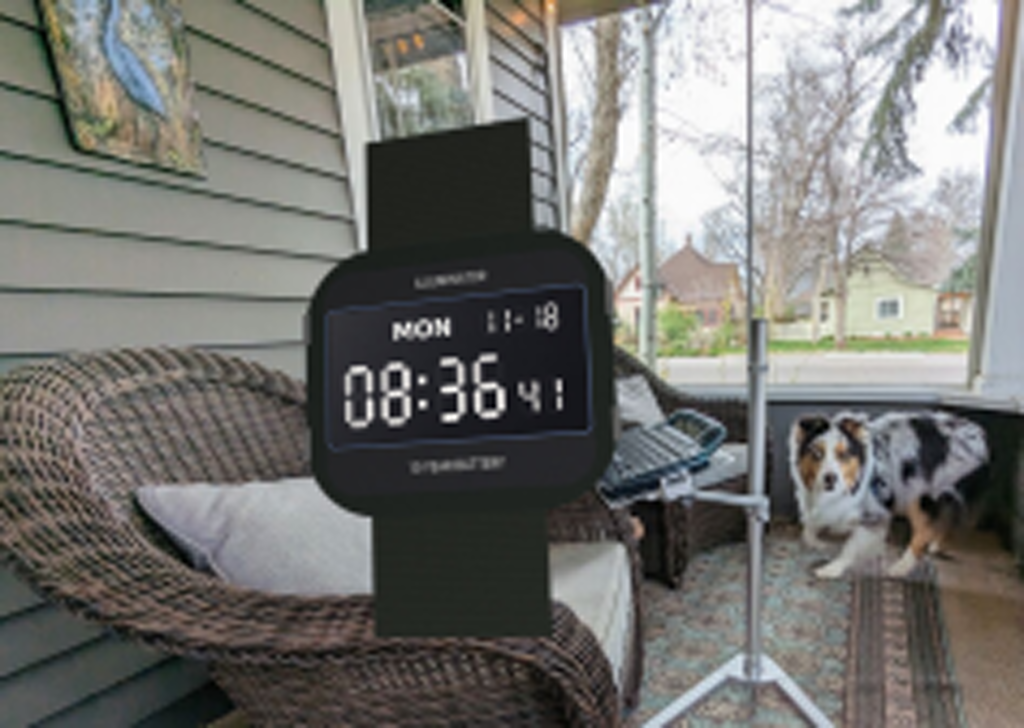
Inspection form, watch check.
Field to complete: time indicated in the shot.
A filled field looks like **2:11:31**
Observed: **8:36:41**
